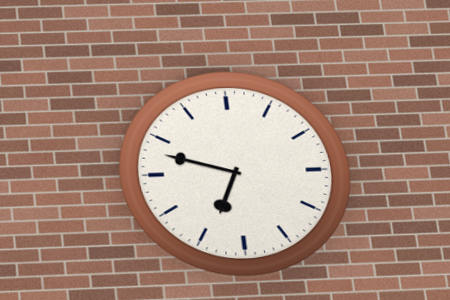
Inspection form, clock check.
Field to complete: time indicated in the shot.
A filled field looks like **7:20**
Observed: **6:48**
